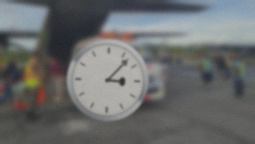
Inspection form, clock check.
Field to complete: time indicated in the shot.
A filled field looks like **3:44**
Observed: **3:07**
